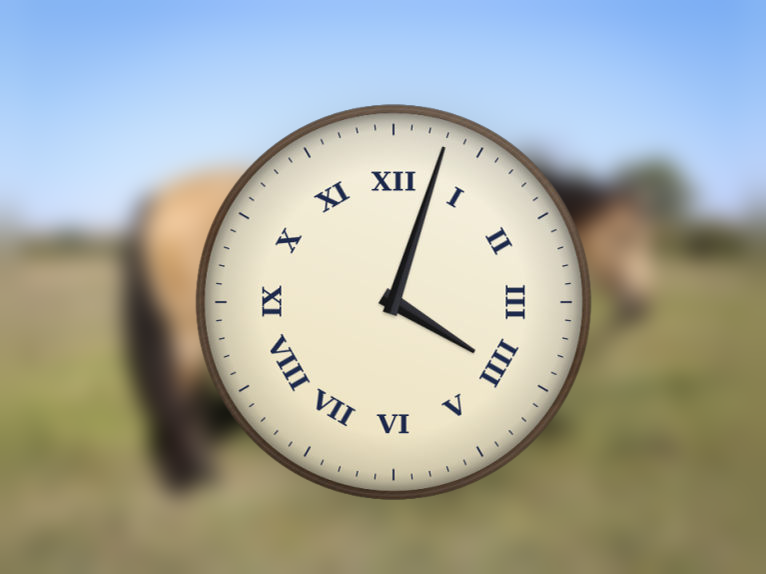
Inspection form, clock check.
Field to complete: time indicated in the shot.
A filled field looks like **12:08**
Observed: **4:03**
